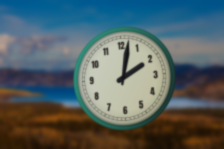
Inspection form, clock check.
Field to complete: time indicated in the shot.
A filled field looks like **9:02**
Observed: **2:02**
